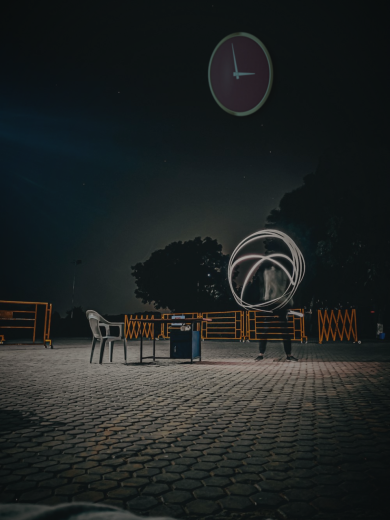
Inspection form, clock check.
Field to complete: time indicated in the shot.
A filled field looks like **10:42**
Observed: **2:58**
